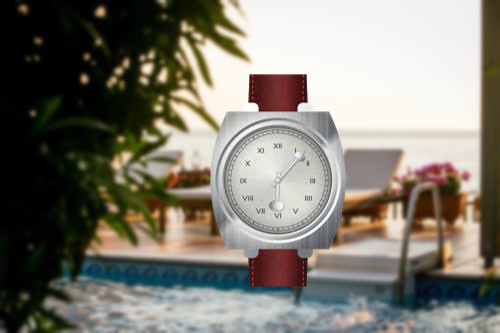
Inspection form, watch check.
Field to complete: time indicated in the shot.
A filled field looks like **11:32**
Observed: **6:07**
